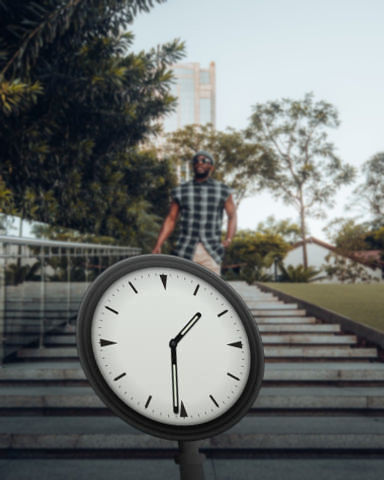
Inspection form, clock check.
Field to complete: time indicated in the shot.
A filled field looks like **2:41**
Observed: **1:31**
